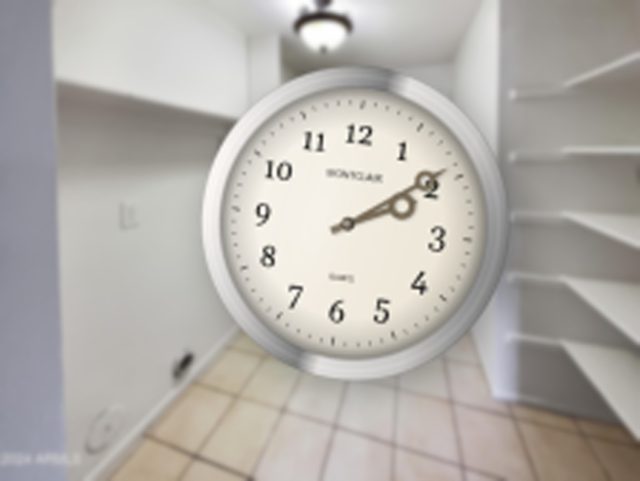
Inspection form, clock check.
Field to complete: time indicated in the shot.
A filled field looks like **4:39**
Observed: **2:09**
